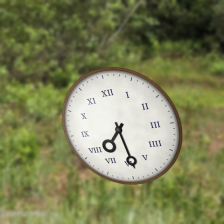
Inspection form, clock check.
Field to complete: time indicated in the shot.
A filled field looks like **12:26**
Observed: **7:29**
